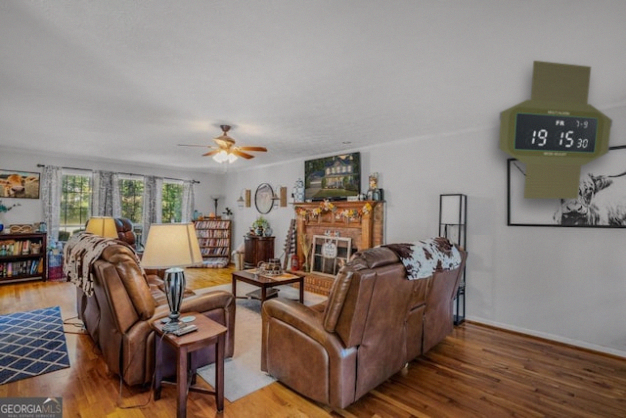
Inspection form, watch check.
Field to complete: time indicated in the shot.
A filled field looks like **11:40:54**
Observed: **19:15:30**
